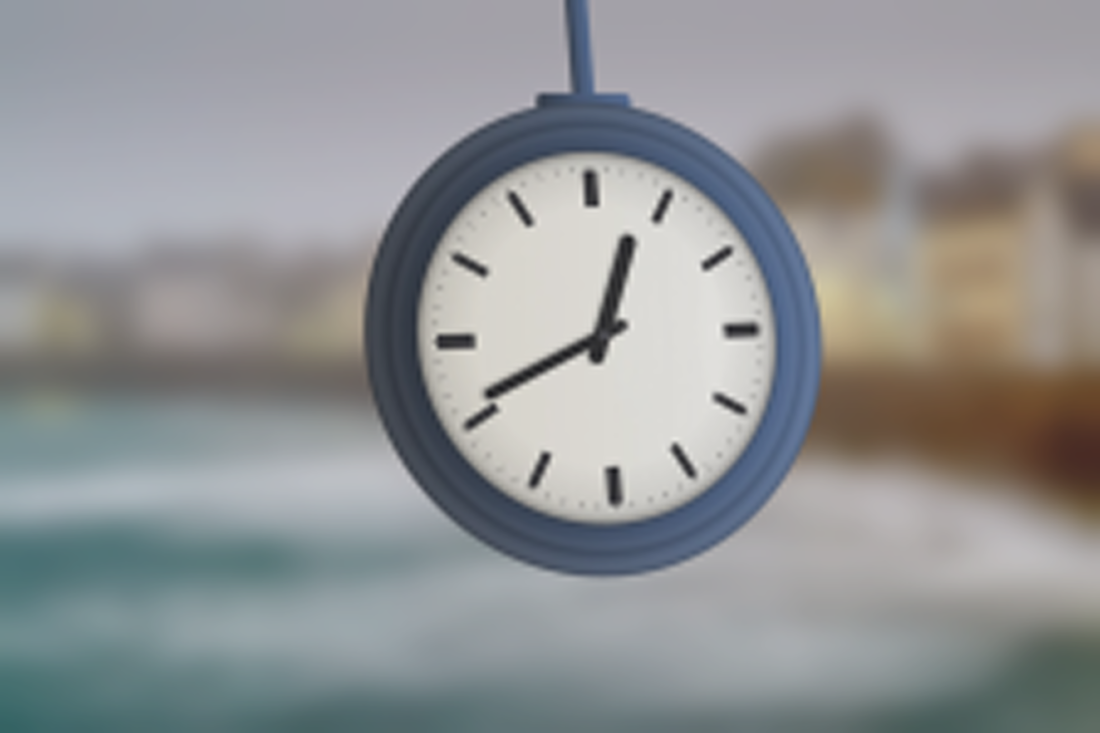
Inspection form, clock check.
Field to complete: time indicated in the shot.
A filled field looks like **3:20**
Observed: **12:41**
